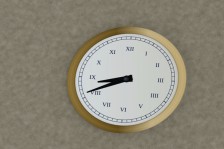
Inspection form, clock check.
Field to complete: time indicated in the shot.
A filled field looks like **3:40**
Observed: **8:41**
